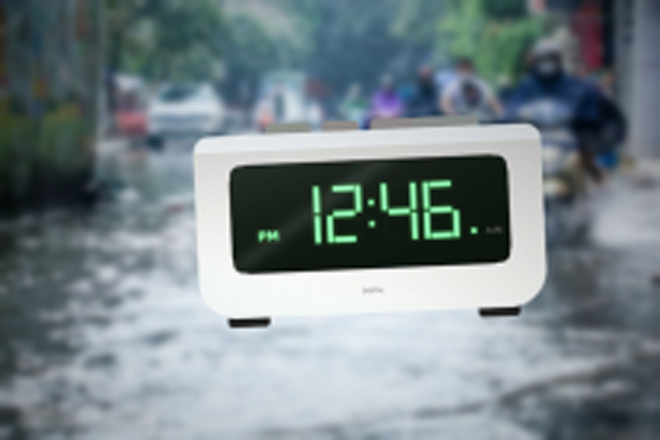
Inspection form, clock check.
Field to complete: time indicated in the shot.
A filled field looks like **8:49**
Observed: **12:46**
